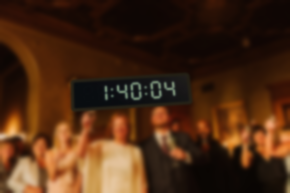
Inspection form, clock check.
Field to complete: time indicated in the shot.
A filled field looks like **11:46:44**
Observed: **1:40:04**
